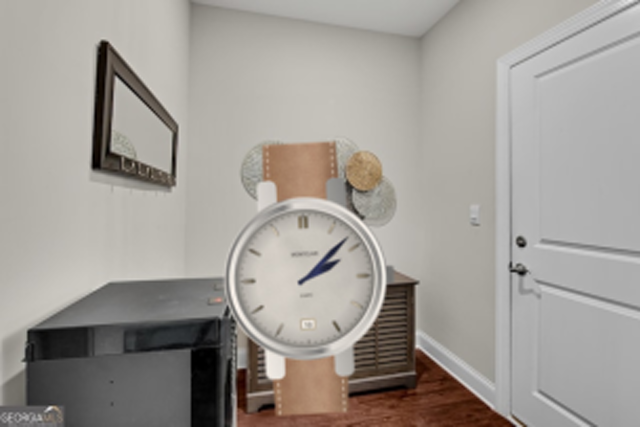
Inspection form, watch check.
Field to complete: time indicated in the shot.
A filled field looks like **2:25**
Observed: **2:08**
